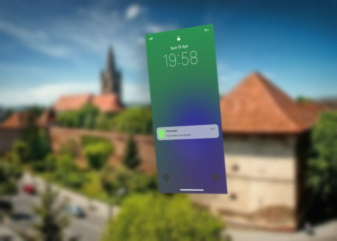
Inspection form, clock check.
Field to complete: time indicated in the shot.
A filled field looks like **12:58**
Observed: **19:58**
